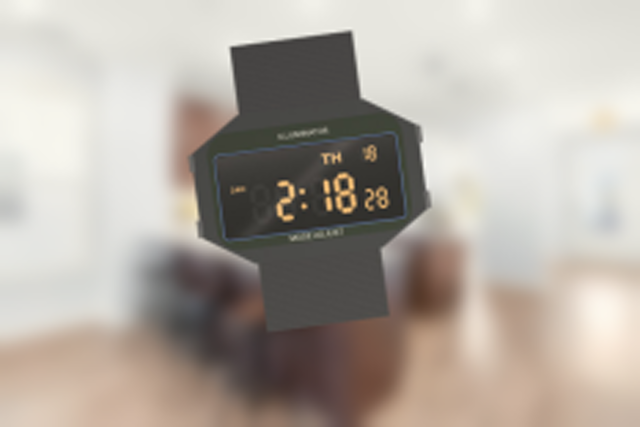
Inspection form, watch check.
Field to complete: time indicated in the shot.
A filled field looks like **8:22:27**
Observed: **2:18:28**
